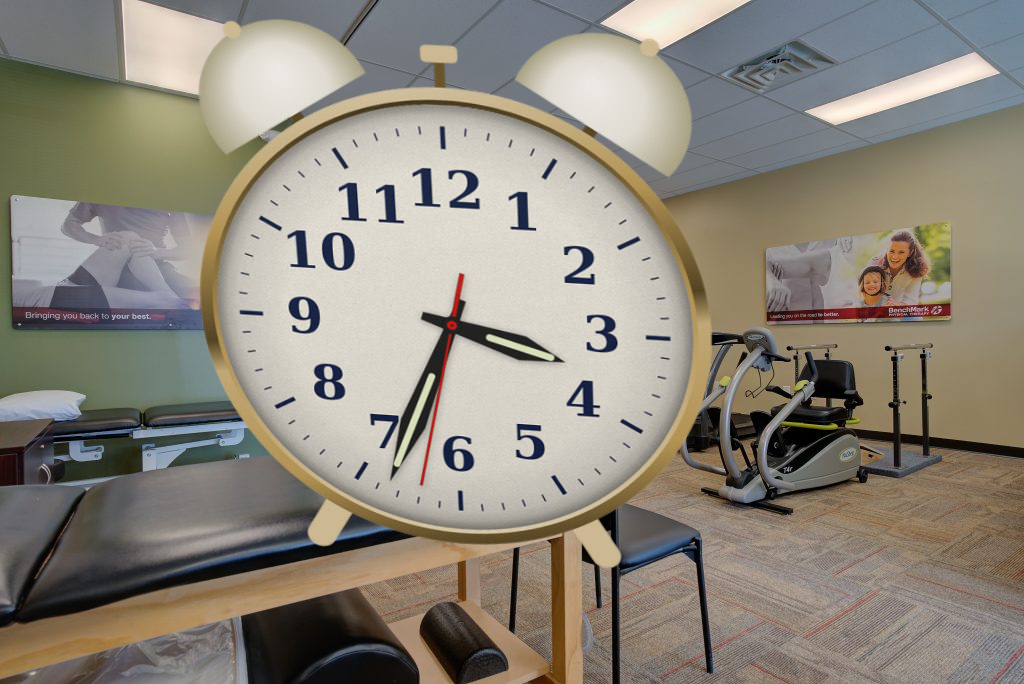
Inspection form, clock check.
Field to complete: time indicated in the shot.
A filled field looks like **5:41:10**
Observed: **3:33:32**
